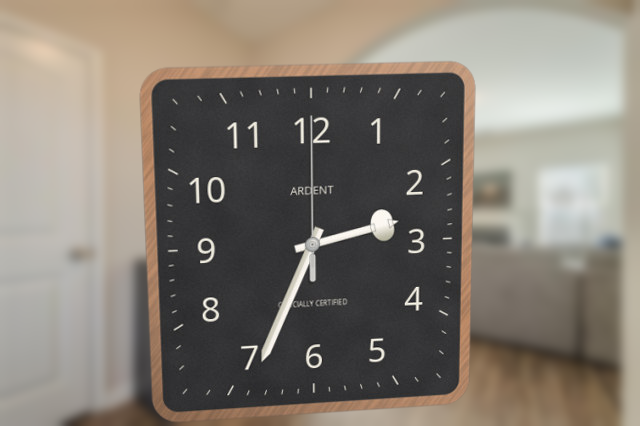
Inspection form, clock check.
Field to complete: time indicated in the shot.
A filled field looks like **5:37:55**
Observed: **2:34:00**
